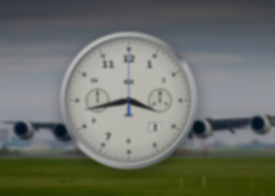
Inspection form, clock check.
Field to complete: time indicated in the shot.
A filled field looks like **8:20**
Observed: **3:43**
